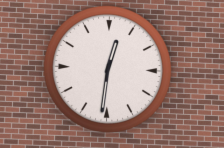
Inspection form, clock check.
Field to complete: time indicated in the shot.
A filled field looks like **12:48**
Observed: **12:31**
